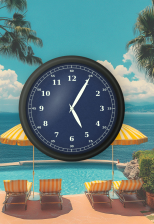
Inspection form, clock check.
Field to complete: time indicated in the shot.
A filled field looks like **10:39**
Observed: **5:05**
